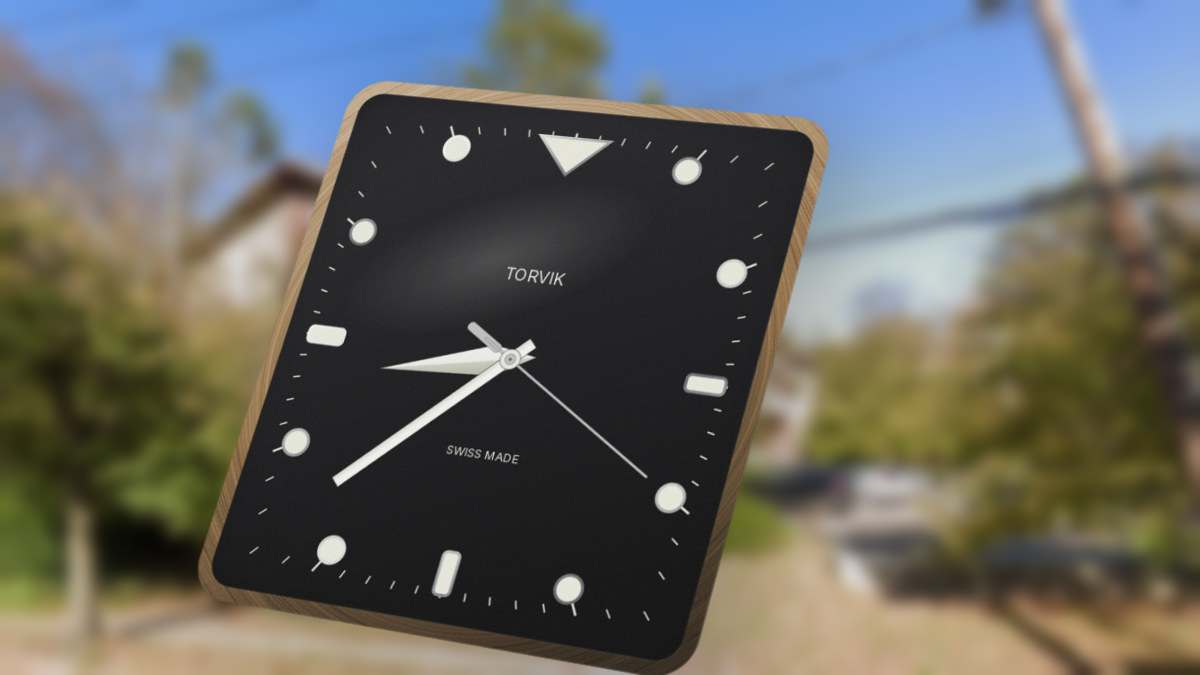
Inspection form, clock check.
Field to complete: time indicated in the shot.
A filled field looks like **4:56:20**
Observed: **8:37:20**
